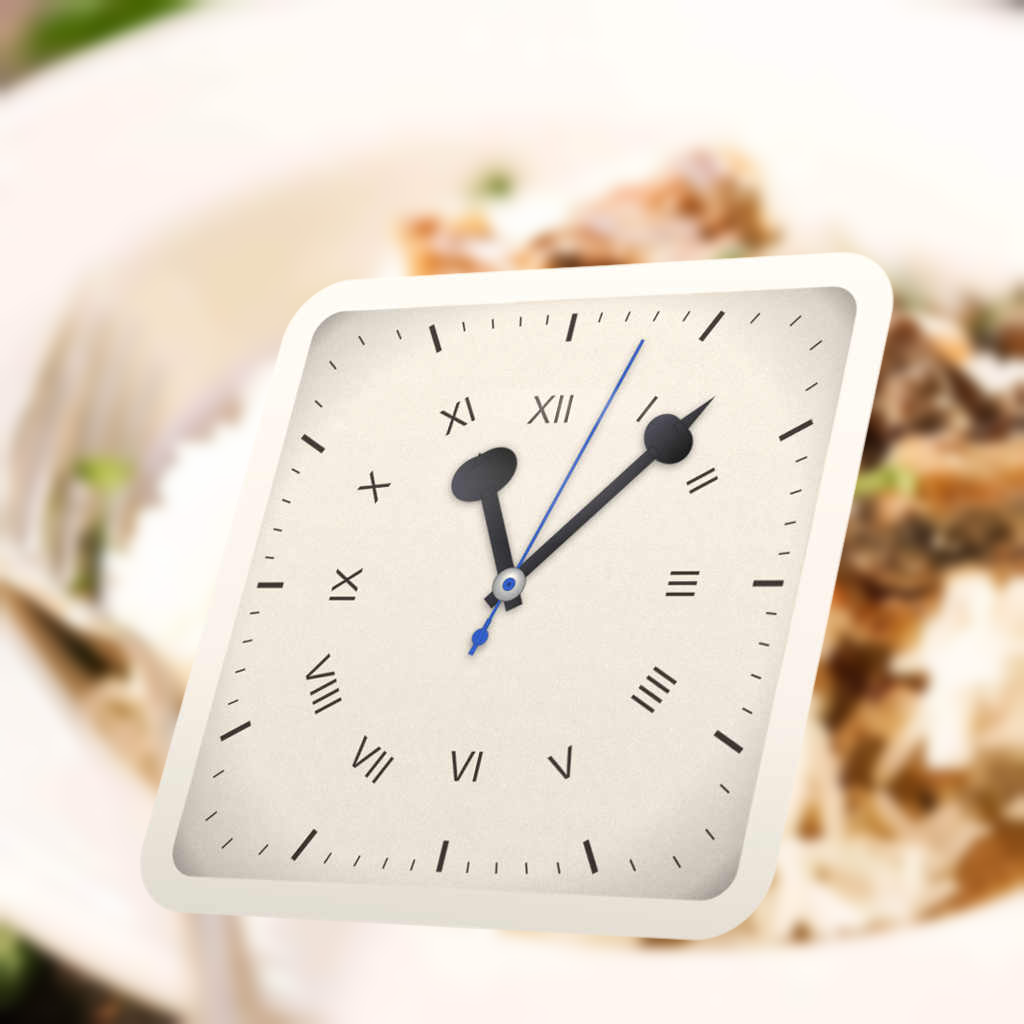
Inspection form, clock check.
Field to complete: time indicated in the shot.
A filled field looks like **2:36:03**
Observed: **11:07:03**
